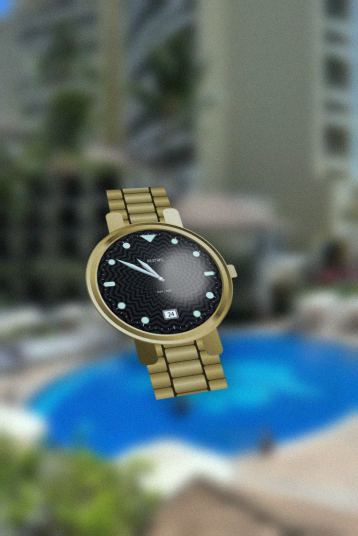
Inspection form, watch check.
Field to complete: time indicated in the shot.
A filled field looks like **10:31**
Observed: **10:51**
